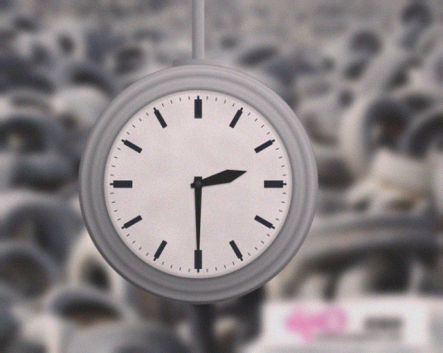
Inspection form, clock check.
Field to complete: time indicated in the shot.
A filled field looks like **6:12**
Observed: **2:30**
